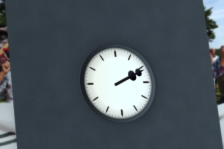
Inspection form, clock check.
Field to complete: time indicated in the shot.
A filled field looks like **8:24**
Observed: **2:11**
